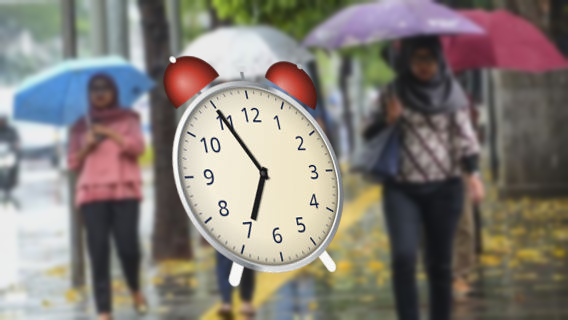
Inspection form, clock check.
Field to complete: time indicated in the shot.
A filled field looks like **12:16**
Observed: **6:55**
